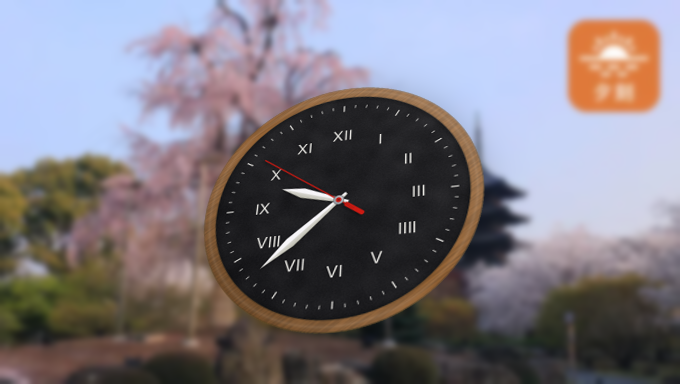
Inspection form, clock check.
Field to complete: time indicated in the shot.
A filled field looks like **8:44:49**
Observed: **9:37:51**
